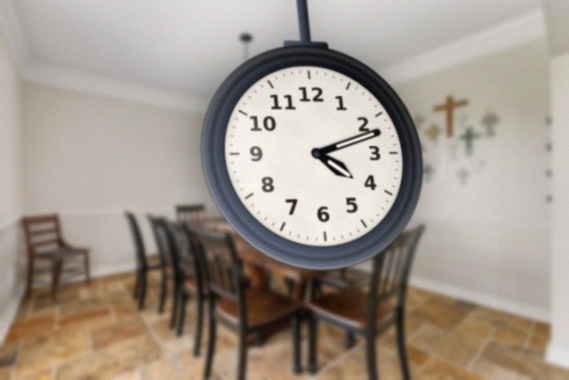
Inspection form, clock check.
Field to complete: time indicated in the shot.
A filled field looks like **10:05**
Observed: **4:12**
